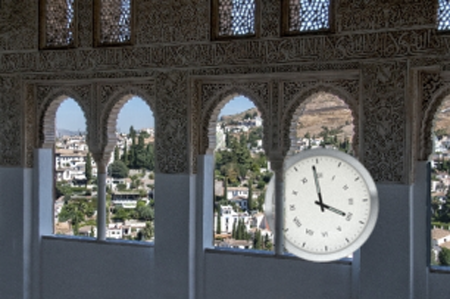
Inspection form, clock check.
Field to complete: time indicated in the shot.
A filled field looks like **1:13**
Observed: **3:59**
